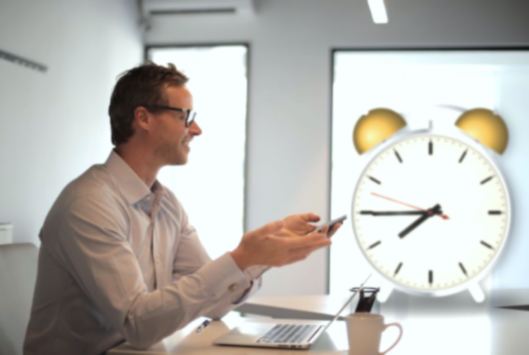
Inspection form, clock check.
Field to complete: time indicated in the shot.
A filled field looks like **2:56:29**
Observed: **7:44:48**
